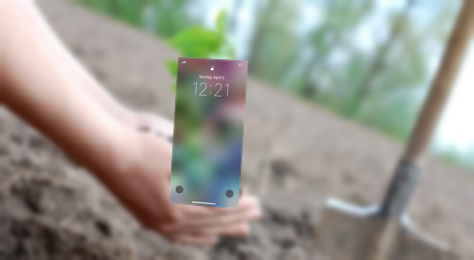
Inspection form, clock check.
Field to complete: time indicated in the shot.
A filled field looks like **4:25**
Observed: **12:21**
